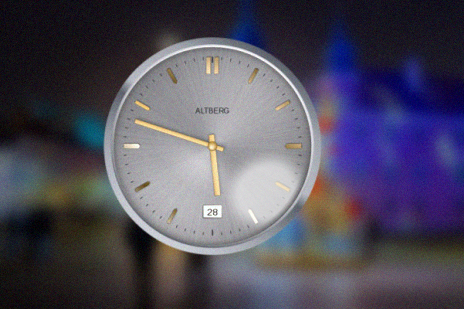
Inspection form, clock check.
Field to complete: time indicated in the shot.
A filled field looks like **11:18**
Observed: **5:48**
